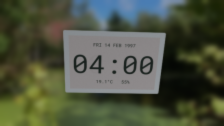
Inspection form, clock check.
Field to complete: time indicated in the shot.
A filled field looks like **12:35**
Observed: **4:00**
